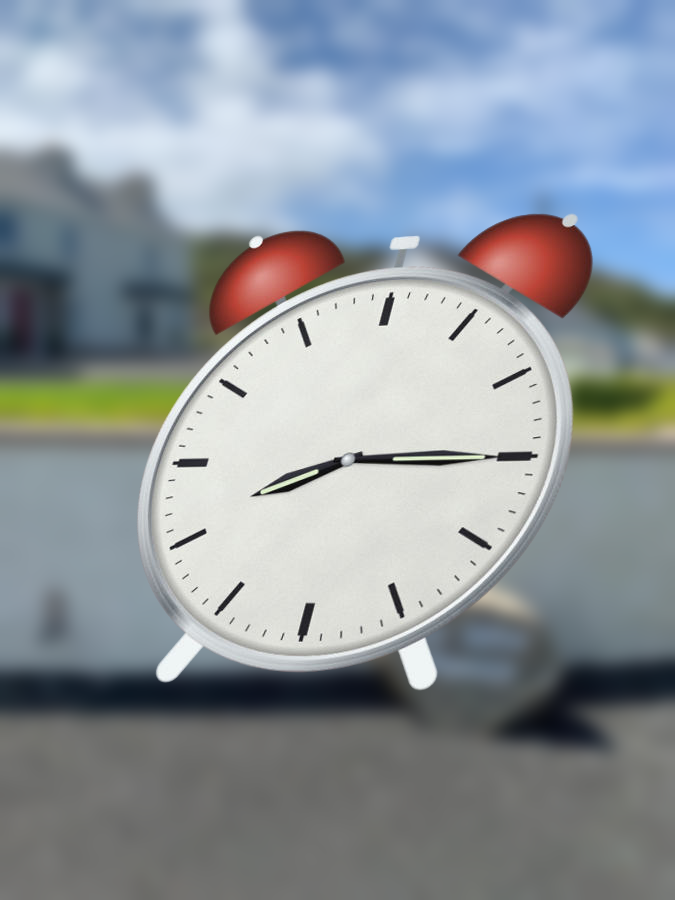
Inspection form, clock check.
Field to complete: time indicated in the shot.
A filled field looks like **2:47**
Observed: **8:15**
